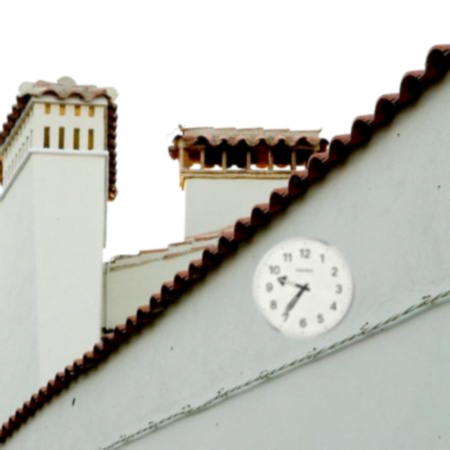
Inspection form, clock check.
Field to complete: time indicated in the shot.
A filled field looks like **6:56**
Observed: **9:36**
